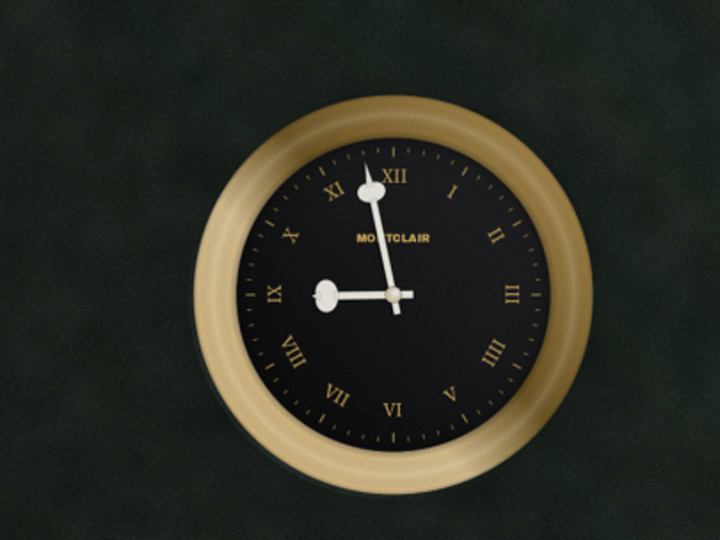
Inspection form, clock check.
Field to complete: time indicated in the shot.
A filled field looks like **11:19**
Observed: **8:58**
